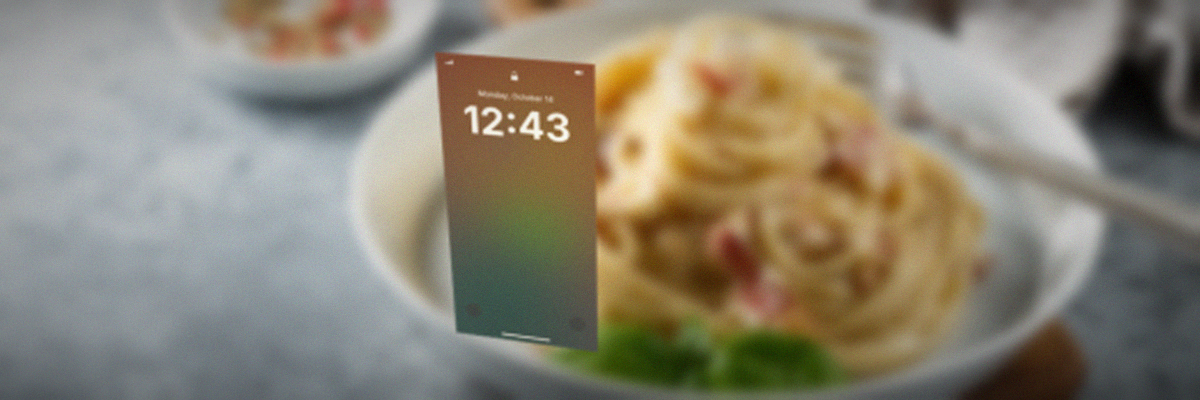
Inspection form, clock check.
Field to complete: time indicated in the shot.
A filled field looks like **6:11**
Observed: **12:43**
